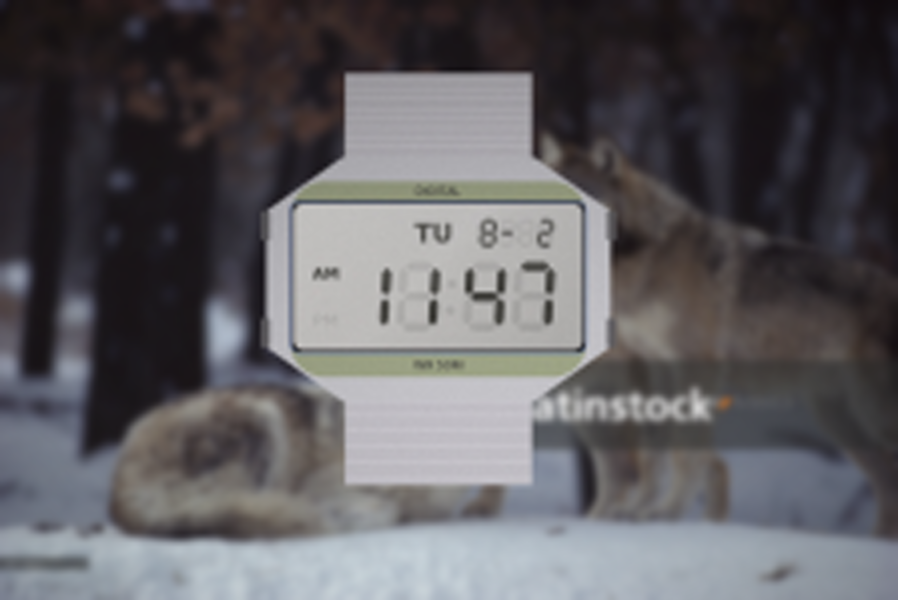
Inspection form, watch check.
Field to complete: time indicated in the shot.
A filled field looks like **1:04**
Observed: **11:47**
